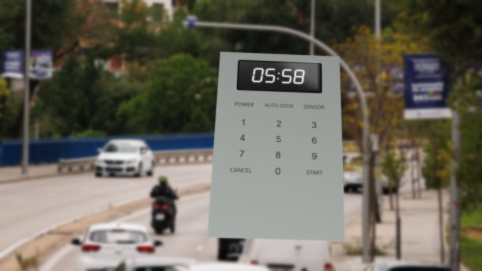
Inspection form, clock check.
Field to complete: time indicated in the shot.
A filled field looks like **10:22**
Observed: **5:58**
